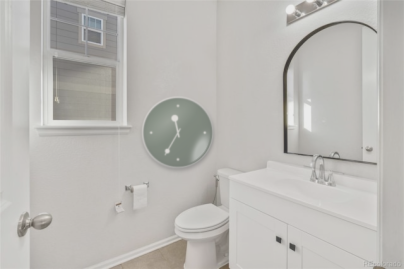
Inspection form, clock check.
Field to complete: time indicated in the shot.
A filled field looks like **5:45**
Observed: **11:35**
